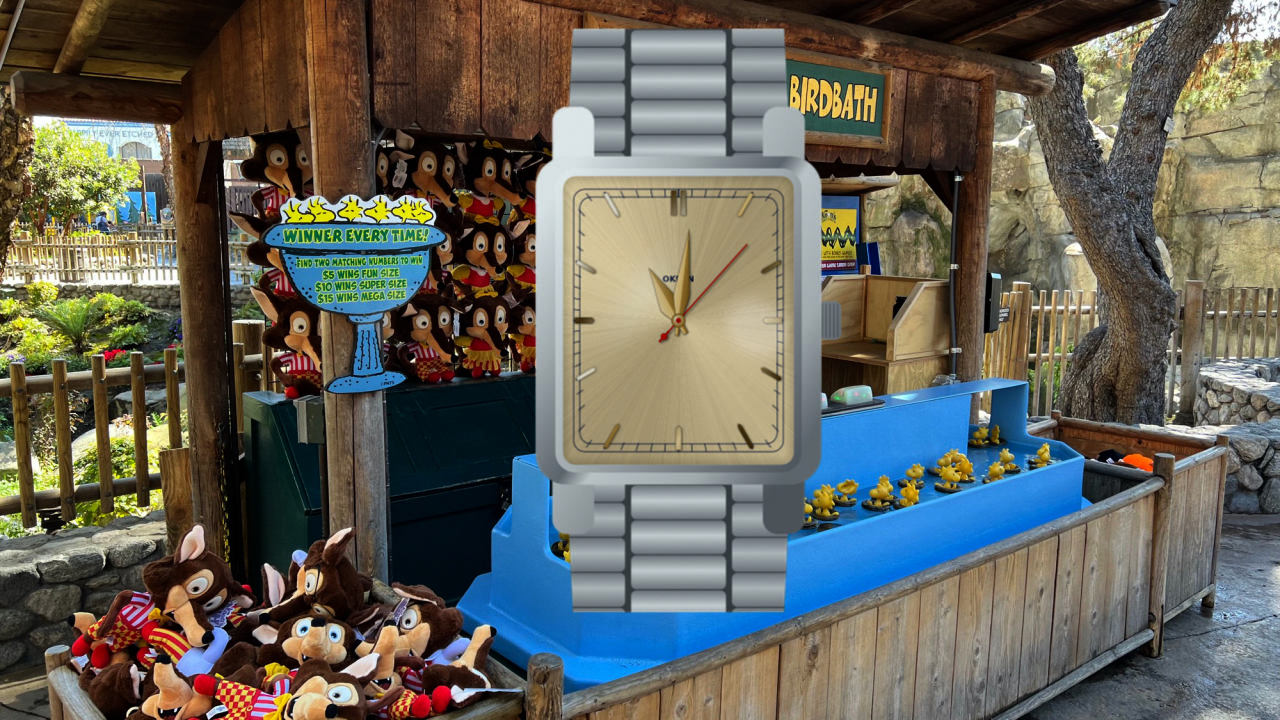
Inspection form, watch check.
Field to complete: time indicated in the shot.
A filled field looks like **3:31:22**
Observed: **11:01:07**
